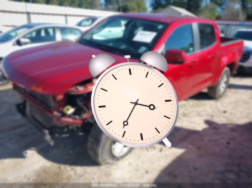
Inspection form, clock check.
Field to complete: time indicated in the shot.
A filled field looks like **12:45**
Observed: **3:36**
